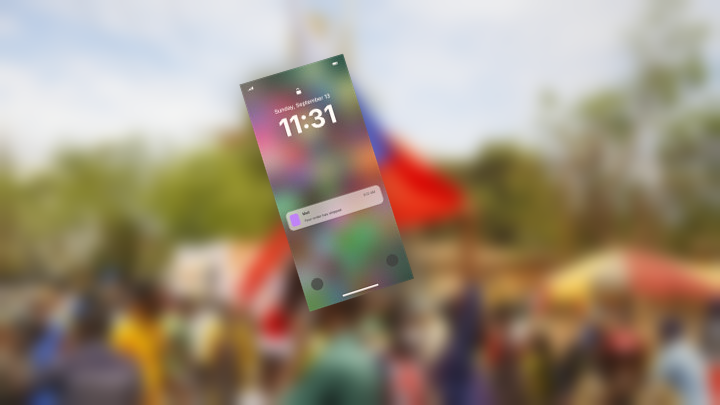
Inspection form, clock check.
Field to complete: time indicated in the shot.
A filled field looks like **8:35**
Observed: **11:31**
